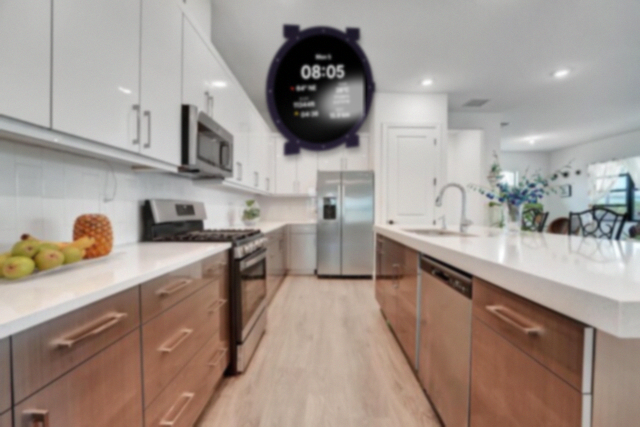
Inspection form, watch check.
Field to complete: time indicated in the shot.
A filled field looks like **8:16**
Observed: **8:05**
